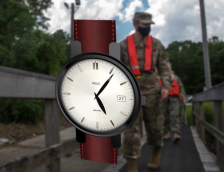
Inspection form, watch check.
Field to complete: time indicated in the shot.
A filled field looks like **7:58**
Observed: **5:06**
